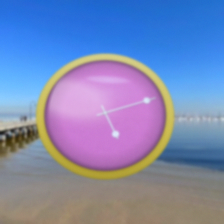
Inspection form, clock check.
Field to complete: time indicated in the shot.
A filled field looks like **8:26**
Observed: **5:12**
